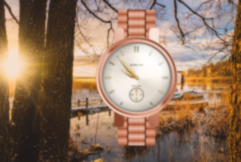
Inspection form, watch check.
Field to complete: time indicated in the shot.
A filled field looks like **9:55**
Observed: **9:53**
